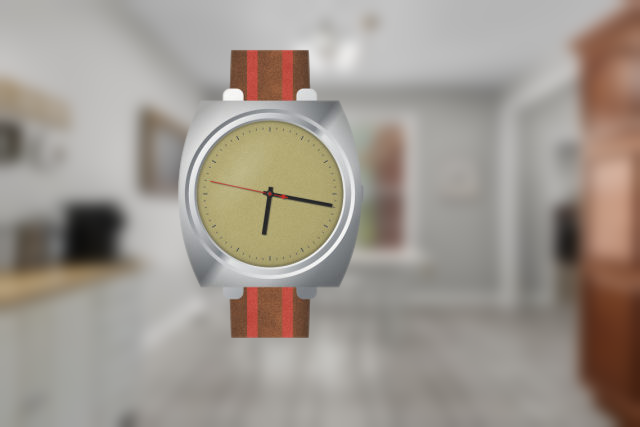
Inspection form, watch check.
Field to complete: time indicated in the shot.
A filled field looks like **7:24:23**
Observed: **6:16:47**
